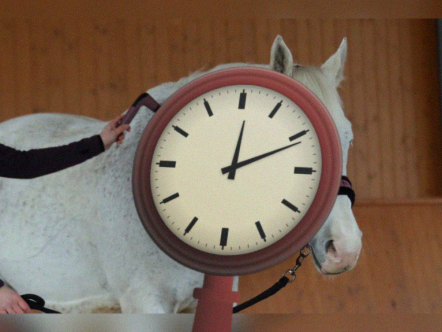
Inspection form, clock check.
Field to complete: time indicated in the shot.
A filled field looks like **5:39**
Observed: **12:11**
